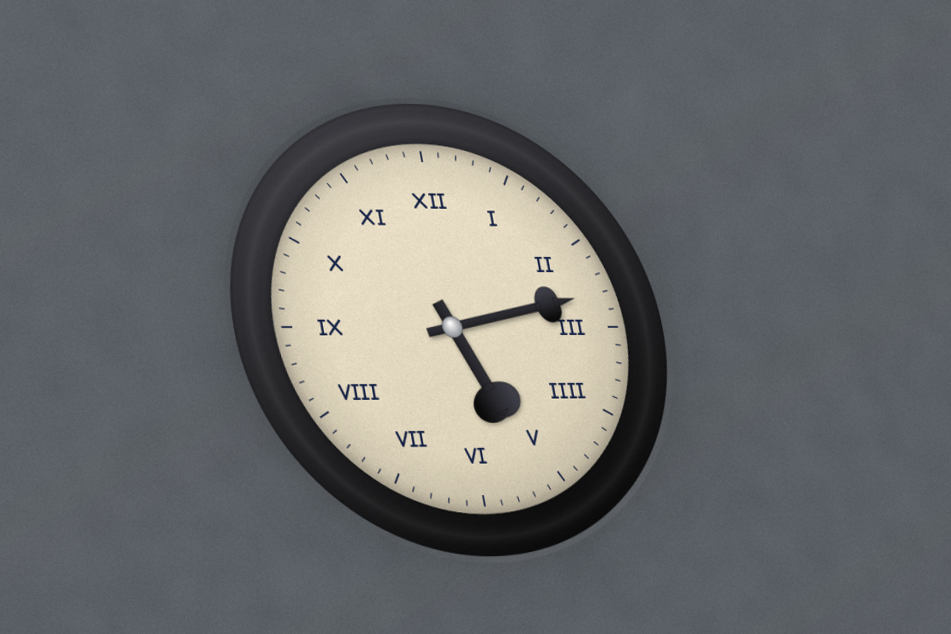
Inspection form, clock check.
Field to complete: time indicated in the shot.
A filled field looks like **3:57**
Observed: **5:13**
